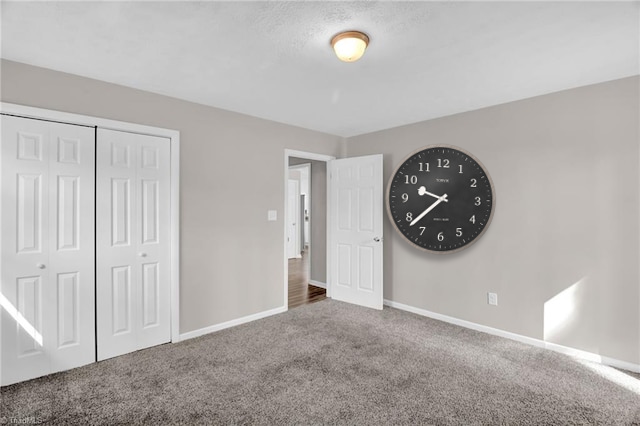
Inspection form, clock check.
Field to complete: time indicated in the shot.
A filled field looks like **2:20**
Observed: **9:38**
